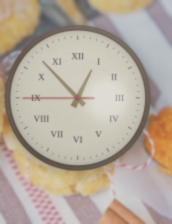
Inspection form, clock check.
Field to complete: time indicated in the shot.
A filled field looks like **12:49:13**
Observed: **12:52:45**
